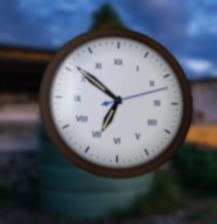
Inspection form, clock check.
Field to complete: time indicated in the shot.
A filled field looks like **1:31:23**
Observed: **6:51:12**
